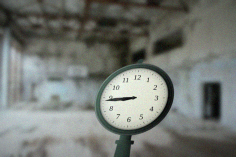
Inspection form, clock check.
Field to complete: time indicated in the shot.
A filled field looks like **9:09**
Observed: **8:44**
